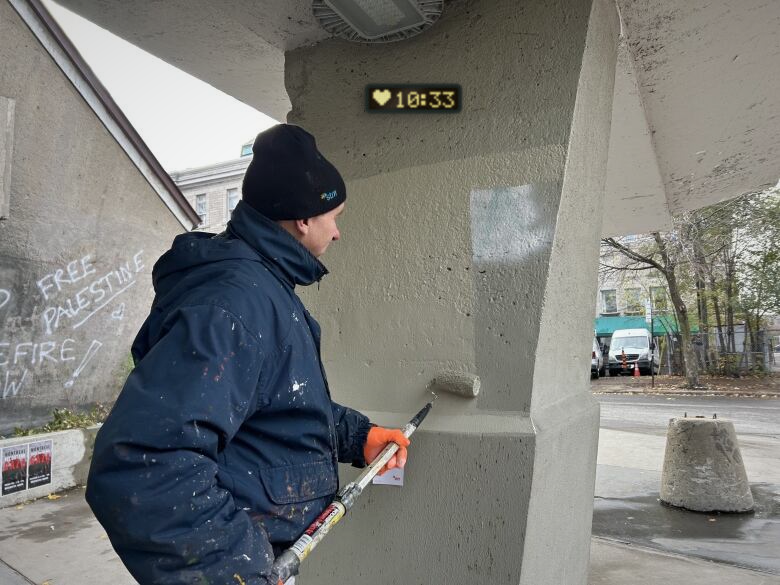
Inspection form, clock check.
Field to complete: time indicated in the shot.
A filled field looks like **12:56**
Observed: **10:33**
